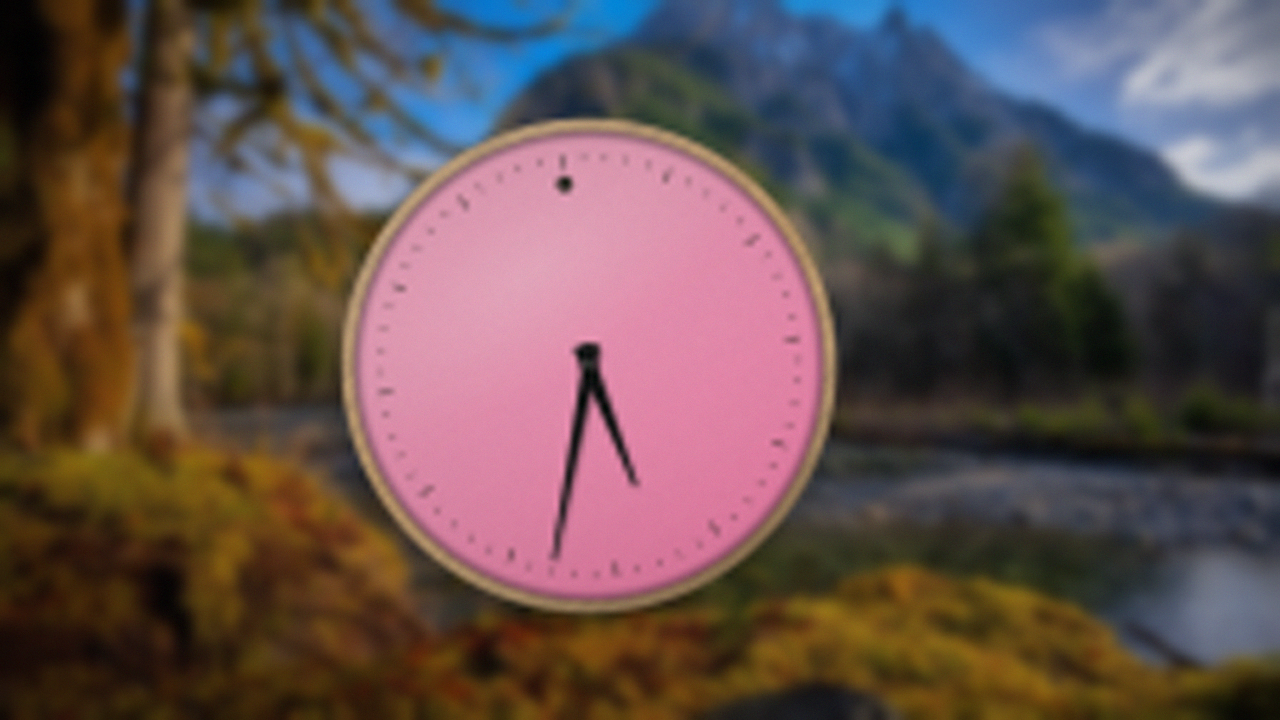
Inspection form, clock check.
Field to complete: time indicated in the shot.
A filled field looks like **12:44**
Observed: **5:33**
